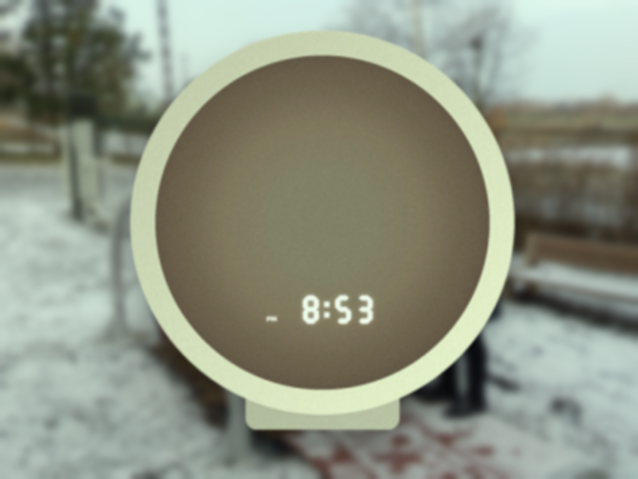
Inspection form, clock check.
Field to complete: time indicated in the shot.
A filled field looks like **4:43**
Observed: **8:53**
